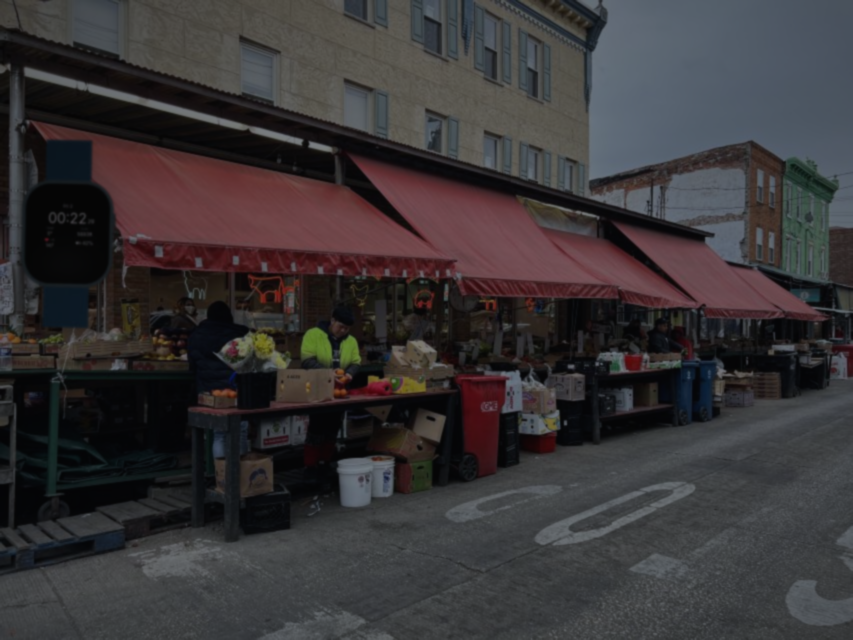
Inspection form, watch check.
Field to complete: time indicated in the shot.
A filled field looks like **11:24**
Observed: **0:22**
